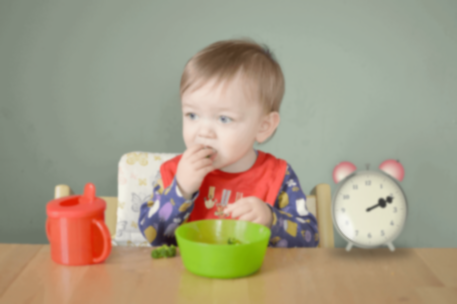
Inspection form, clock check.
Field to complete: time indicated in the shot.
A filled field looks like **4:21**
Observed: **2:11**
